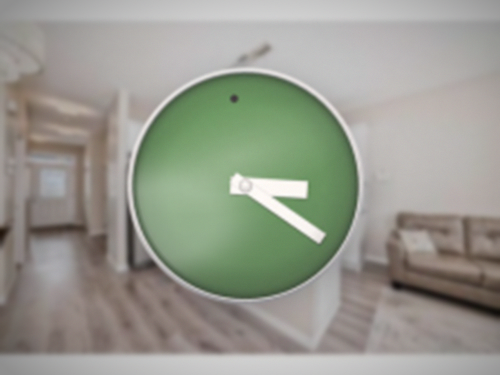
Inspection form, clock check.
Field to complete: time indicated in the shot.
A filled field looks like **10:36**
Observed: **3:22**
